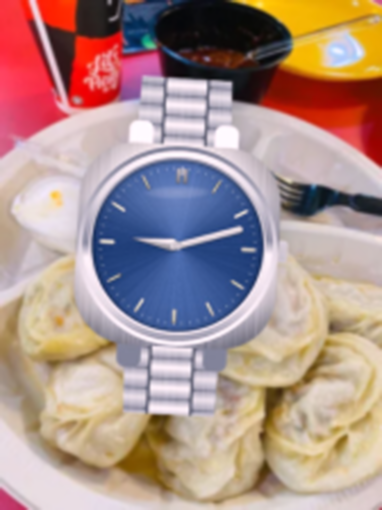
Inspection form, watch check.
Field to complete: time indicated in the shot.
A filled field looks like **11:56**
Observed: **9:12**
